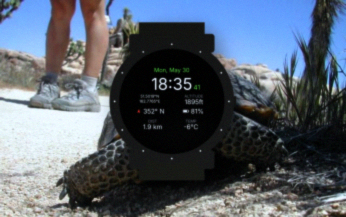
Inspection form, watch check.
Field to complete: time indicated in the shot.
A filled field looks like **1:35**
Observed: **18:35**
